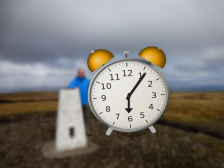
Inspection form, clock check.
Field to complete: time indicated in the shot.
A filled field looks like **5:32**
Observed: **6:06**
